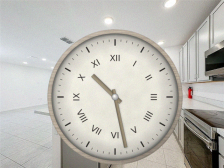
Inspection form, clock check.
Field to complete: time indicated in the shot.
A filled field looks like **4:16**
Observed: **10:28**
